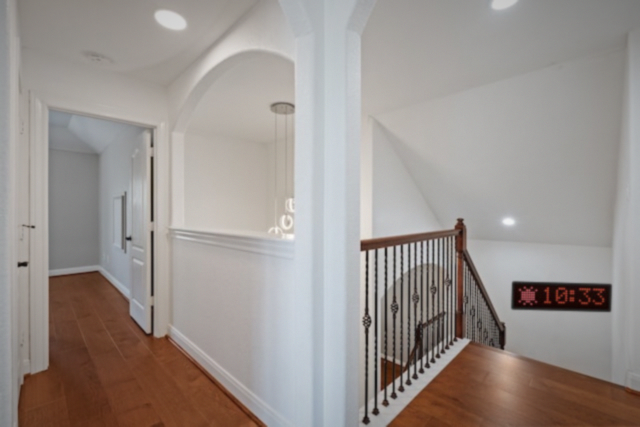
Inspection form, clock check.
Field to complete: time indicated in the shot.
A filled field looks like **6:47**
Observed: **10:33**
